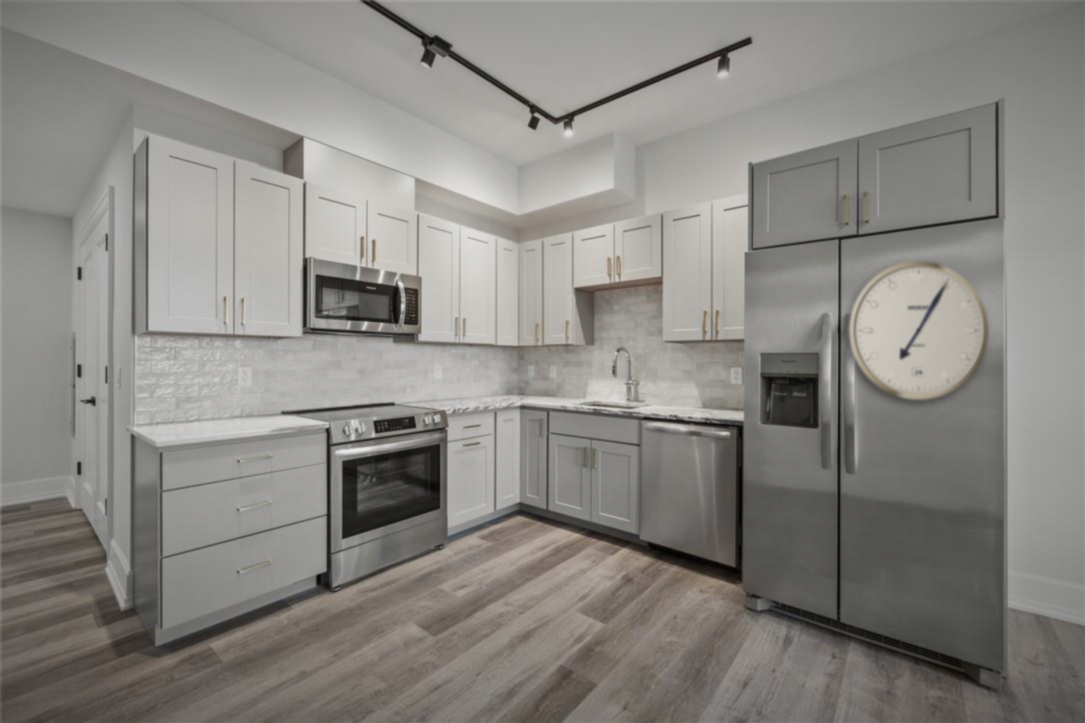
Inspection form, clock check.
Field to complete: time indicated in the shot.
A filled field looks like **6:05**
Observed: **7:05**
